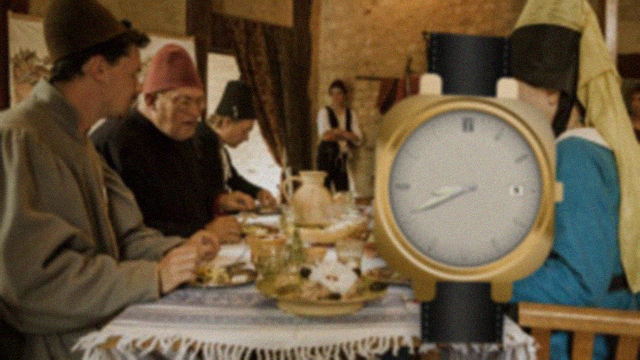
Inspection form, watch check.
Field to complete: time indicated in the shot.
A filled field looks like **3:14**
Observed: **8:41**
